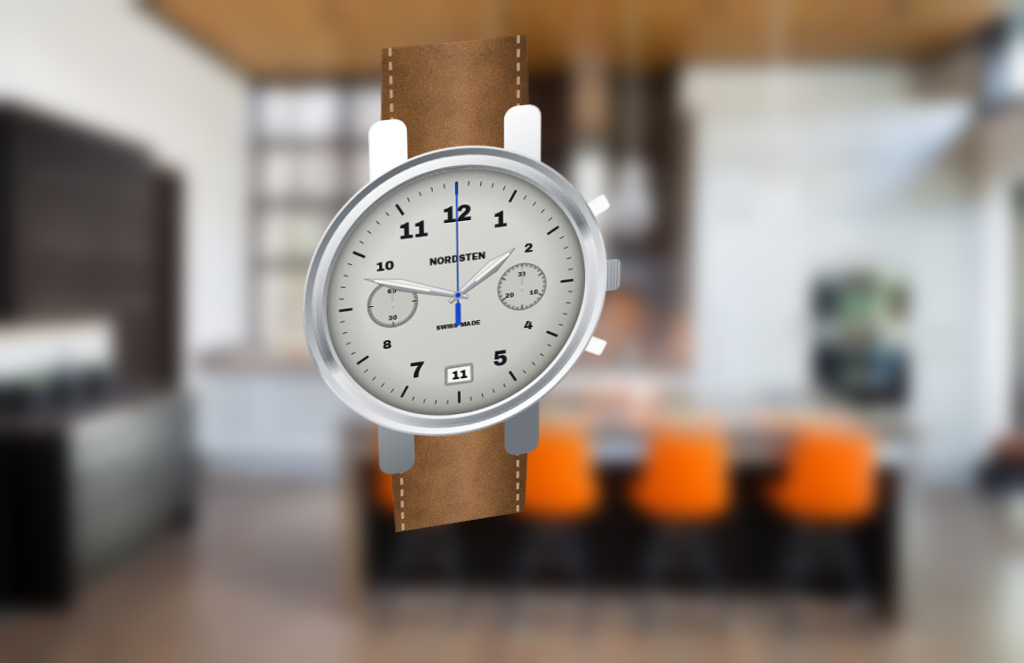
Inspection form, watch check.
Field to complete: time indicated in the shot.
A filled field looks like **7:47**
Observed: **1:48**
